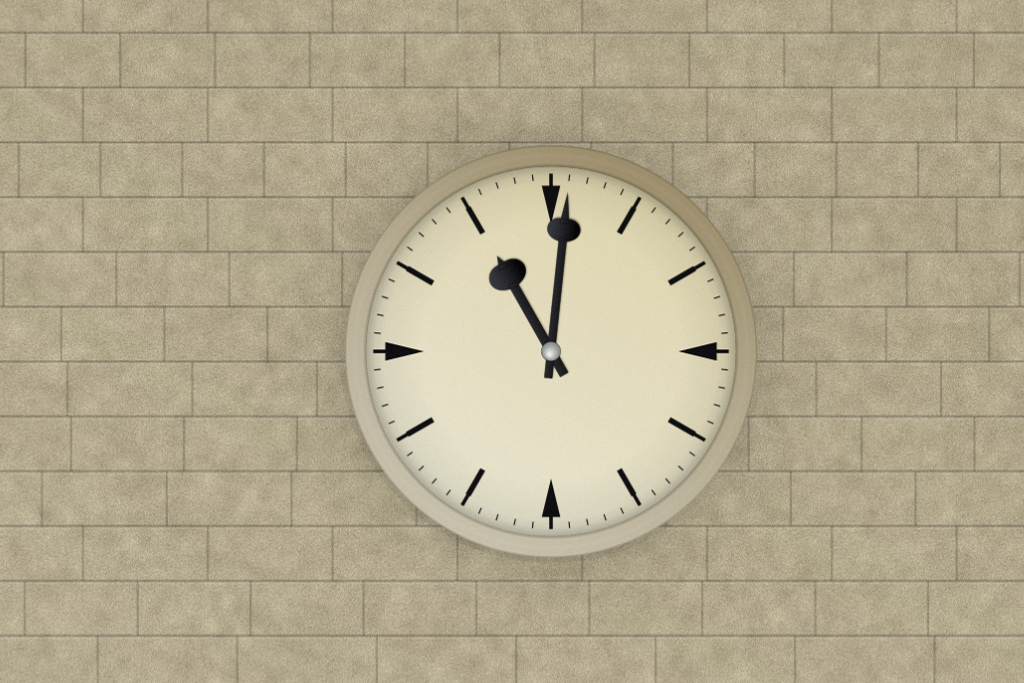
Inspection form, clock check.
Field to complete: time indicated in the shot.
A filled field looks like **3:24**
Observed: **11:01**
